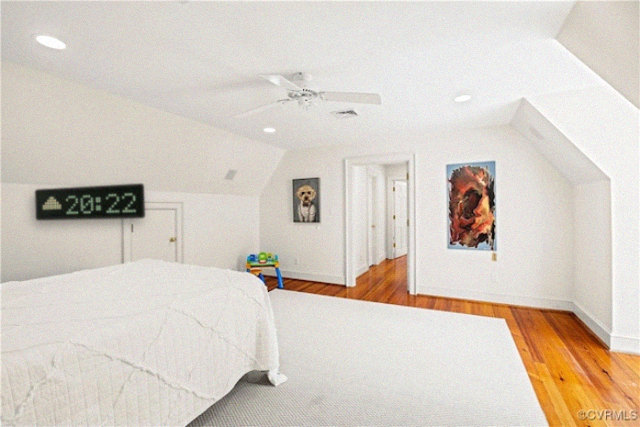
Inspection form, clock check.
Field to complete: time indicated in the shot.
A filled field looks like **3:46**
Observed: **20:22**
